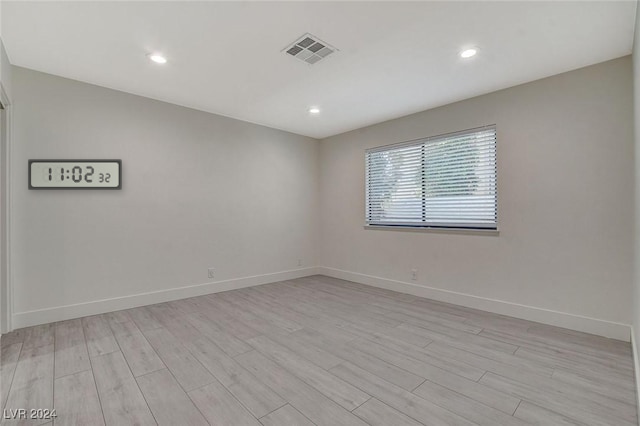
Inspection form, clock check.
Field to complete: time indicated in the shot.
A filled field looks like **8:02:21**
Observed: **11:02:32**
